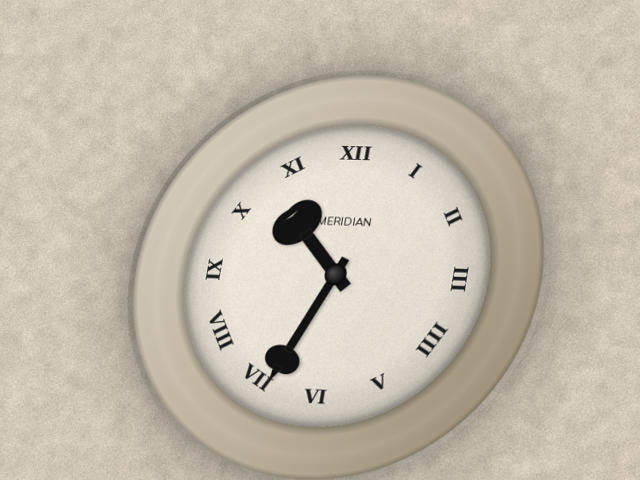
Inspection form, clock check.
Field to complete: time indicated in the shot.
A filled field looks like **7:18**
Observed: **10:34**
